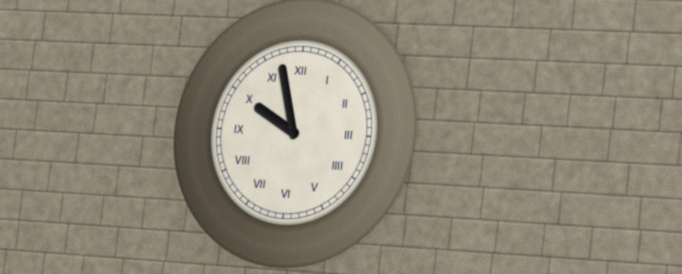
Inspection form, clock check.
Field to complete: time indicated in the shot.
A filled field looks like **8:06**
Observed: **9:57**
